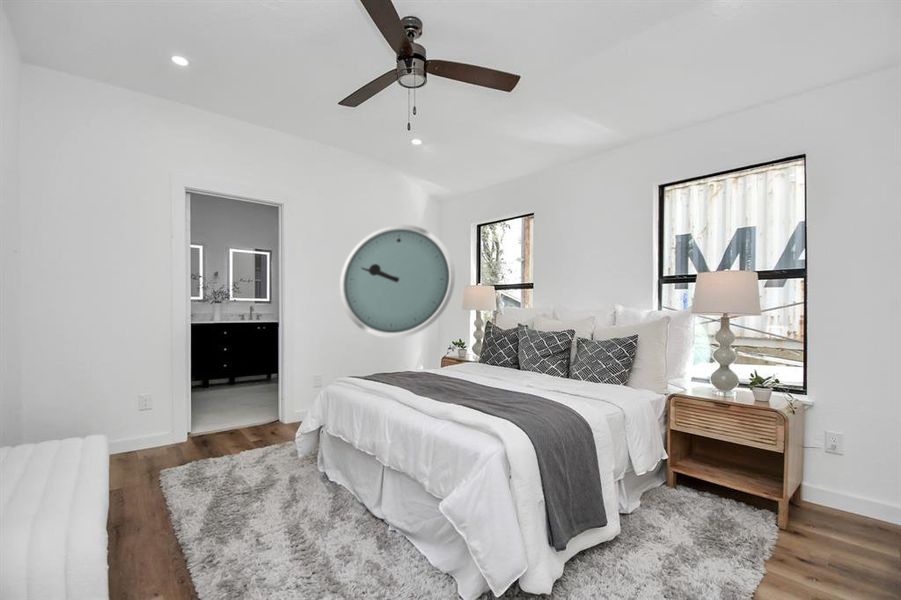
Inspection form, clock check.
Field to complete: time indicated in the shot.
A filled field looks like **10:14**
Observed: **9:48**
